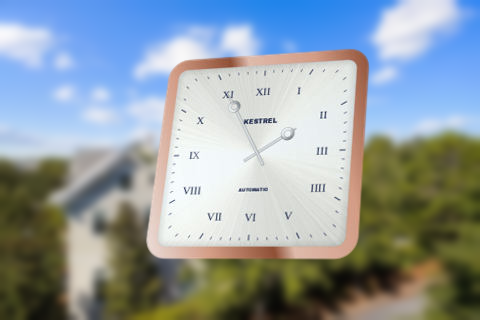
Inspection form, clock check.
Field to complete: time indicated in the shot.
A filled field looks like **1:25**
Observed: **1:55**
